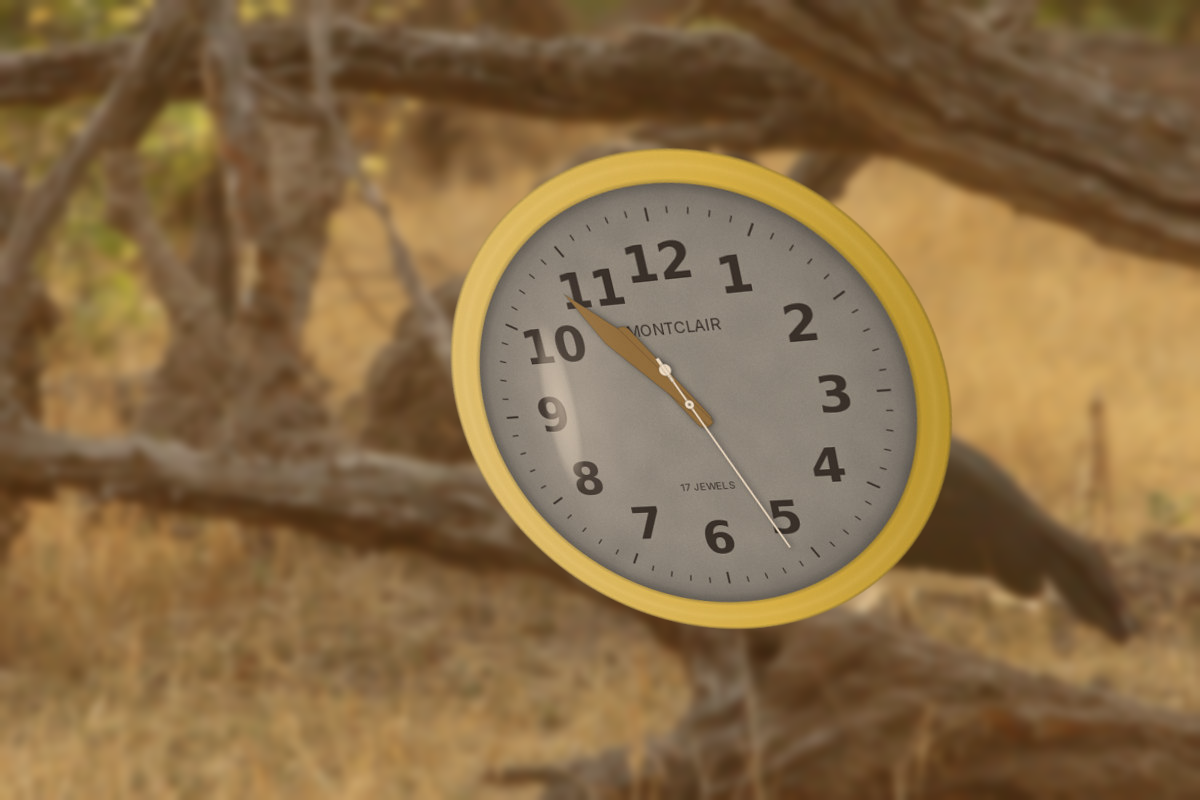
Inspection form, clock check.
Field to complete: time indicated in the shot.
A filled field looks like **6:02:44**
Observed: **10:53:26**
